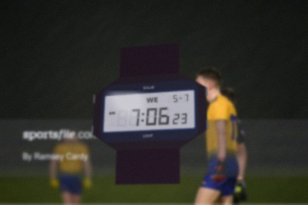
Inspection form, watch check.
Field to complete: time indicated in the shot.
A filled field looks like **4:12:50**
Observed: **7:06:23**
